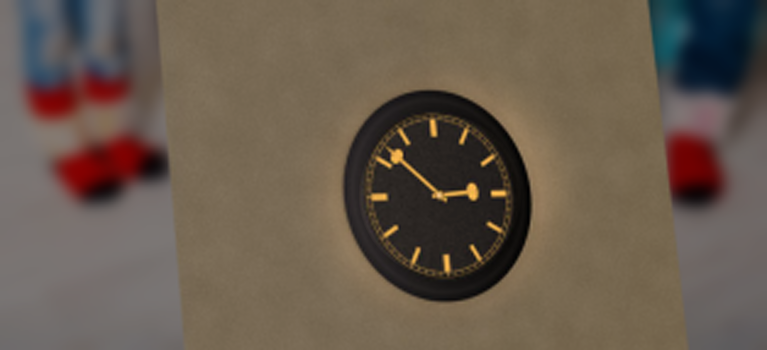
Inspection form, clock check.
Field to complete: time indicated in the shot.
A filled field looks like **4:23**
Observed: **2:52**
